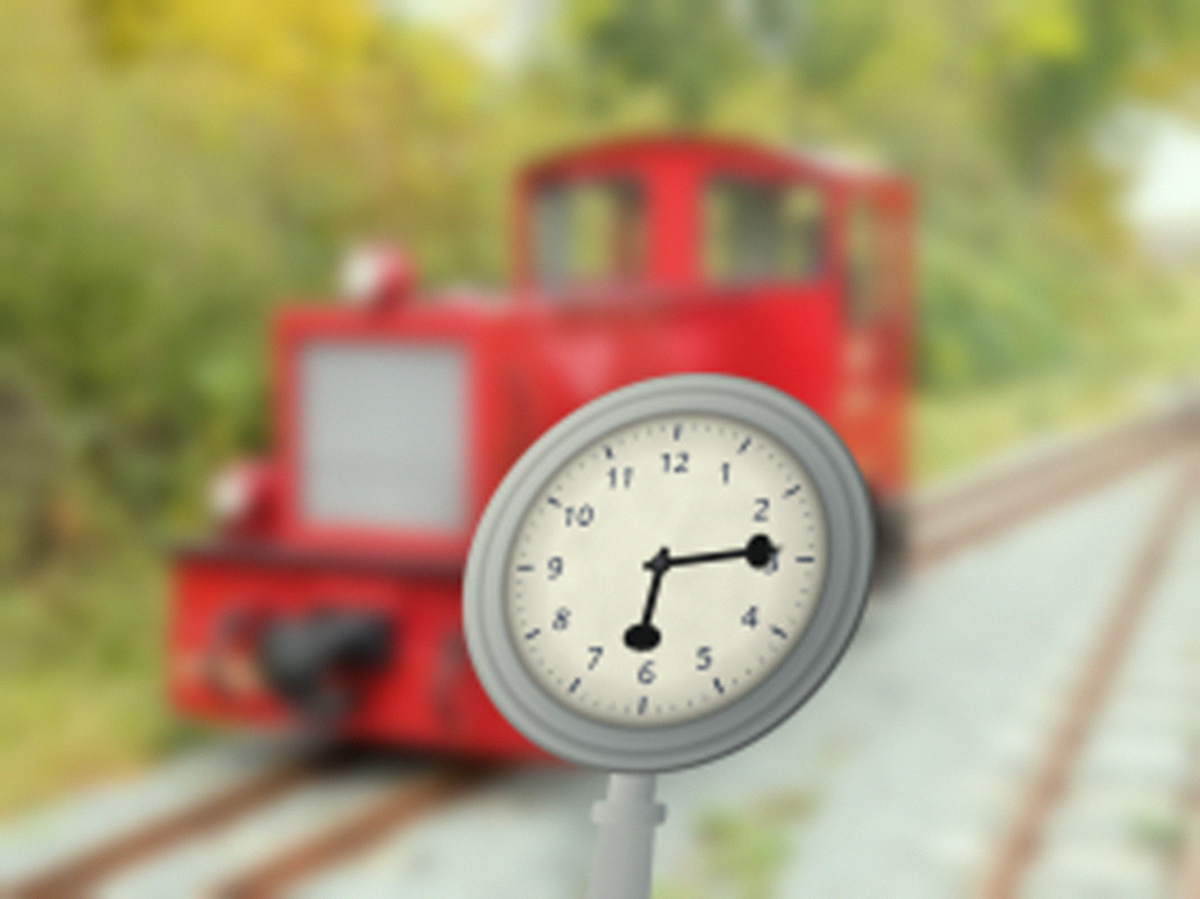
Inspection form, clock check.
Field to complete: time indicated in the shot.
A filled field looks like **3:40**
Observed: **6:14**
